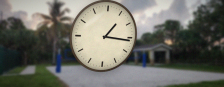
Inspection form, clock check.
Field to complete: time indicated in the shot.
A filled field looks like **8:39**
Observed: **1:16**
